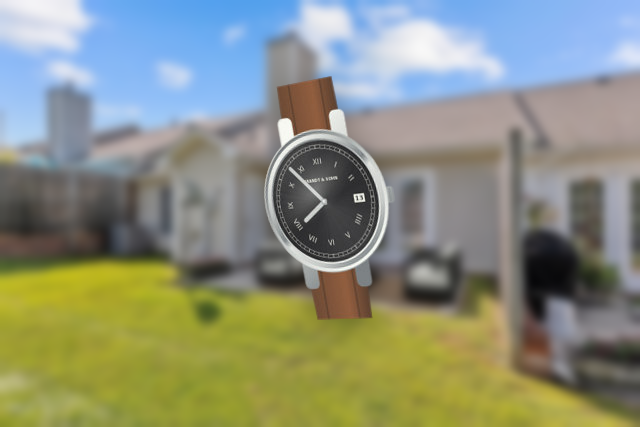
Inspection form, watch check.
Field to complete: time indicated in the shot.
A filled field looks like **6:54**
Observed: **7:53**
